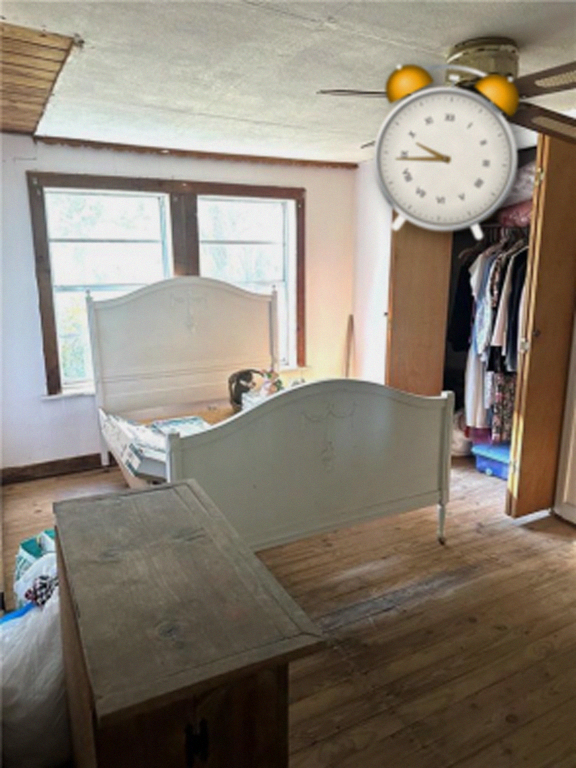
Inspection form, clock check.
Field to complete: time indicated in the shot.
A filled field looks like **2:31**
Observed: **9:44**
